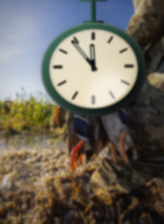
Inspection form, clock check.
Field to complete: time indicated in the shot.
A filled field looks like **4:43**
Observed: **11:54**
